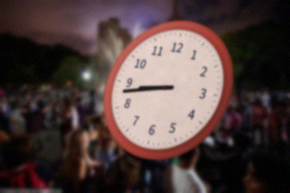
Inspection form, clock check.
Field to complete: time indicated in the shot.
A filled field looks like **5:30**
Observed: **8:43**
